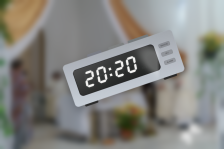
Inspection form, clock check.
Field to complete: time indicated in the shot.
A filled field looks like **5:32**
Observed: **20:20**
